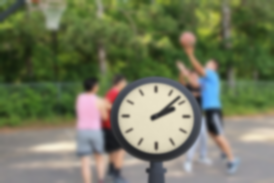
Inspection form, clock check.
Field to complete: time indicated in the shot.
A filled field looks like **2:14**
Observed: **2:08**
